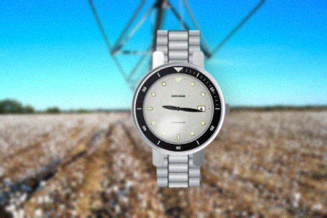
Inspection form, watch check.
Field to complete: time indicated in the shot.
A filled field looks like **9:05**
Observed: **9:16**
